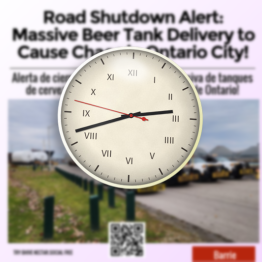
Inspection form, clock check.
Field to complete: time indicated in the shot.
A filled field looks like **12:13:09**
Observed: **2:41:47**
